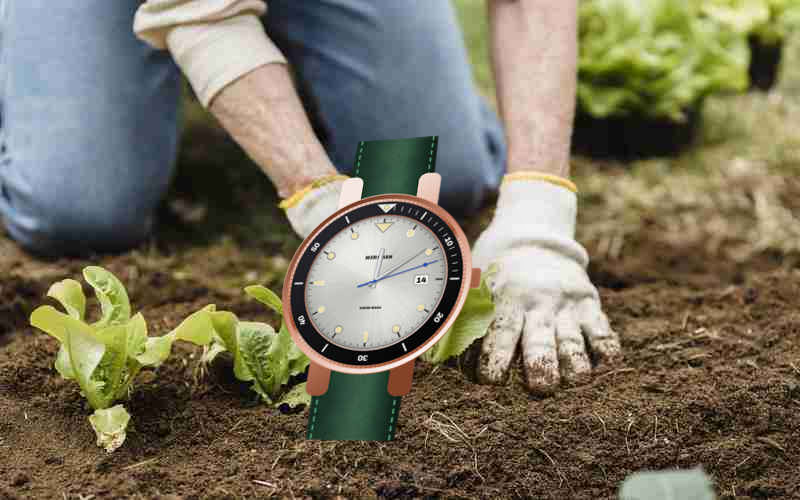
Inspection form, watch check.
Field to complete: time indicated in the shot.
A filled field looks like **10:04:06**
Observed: **12:09:12**
